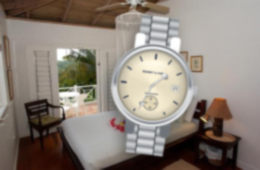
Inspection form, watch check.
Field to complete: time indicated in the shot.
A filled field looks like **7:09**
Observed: **1:34**
